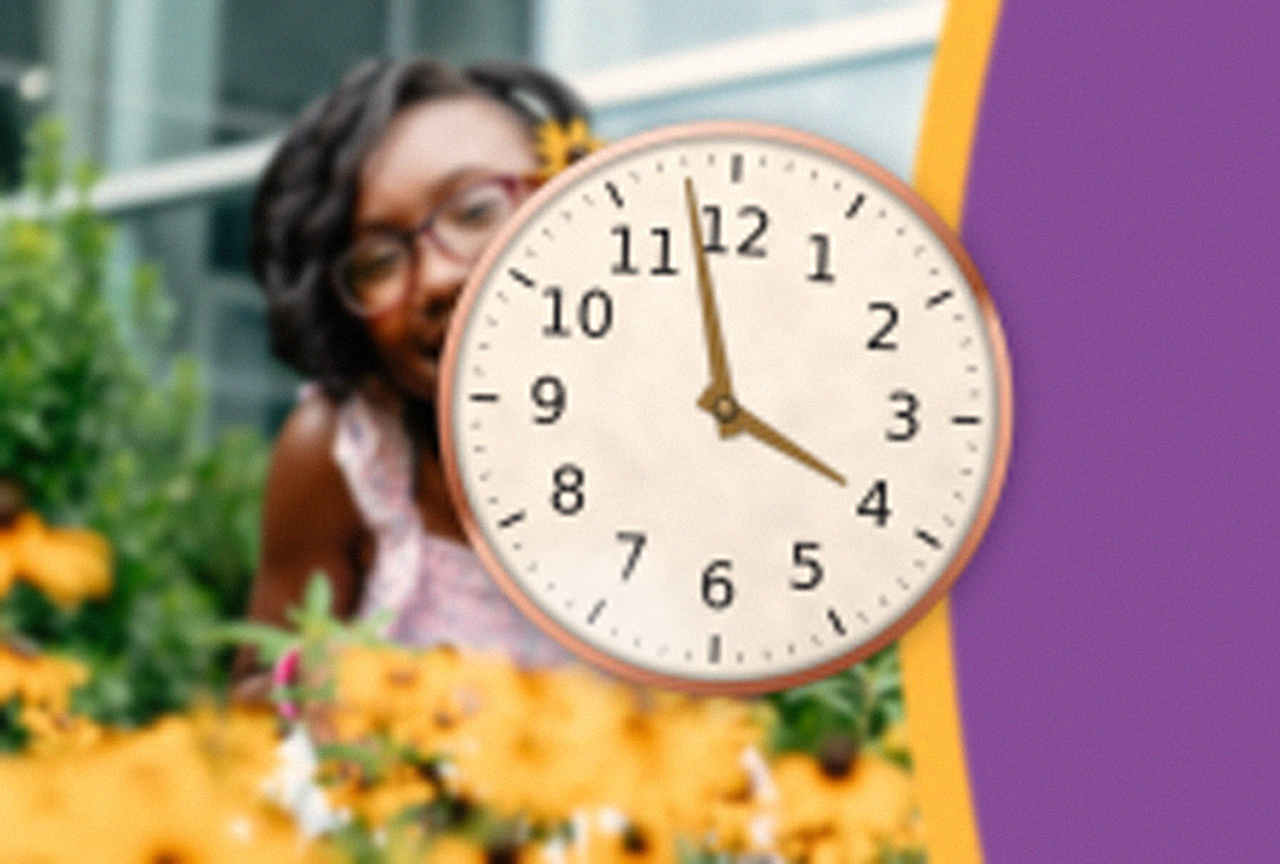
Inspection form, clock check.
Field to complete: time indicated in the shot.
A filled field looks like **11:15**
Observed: **3:58**
